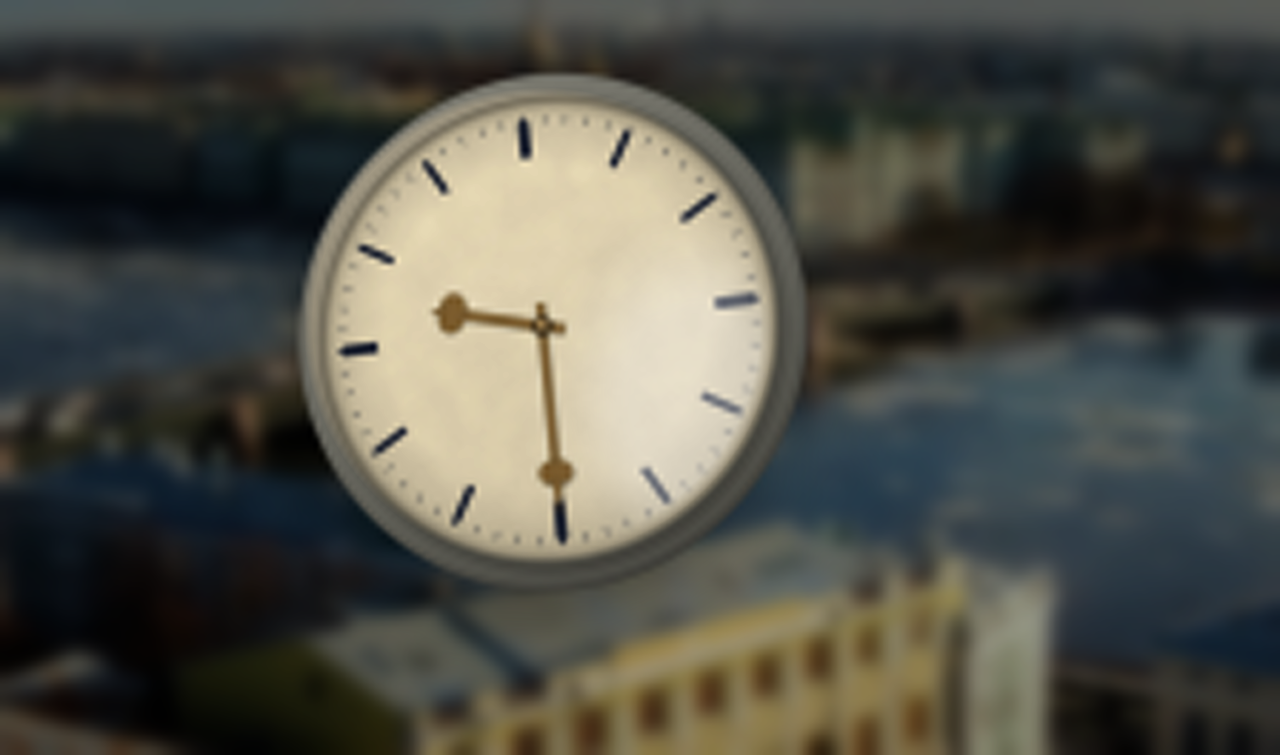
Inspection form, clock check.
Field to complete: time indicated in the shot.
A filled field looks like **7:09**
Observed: **9:30**
